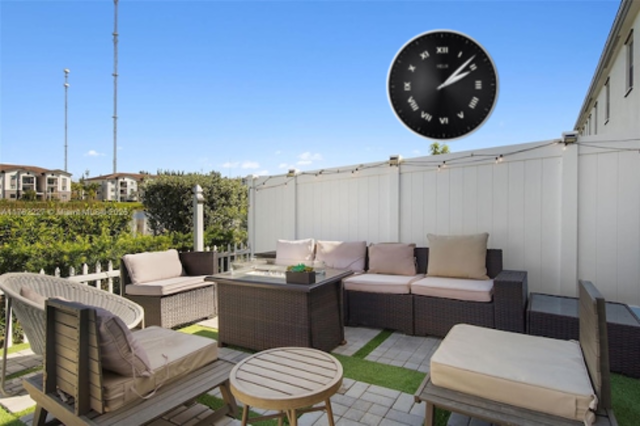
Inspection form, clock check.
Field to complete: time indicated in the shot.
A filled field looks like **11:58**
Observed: **2:08**
